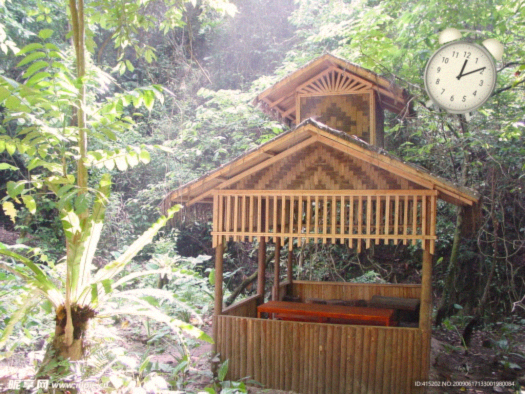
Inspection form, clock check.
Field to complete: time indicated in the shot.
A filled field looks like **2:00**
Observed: **12:09**
